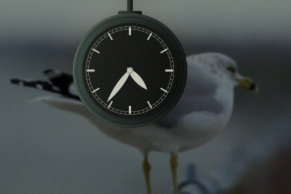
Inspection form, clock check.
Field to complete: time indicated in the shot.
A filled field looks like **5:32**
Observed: **4:36**
